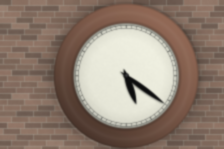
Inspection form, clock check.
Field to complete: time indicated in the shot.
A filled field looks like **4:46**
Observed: **5:21**
